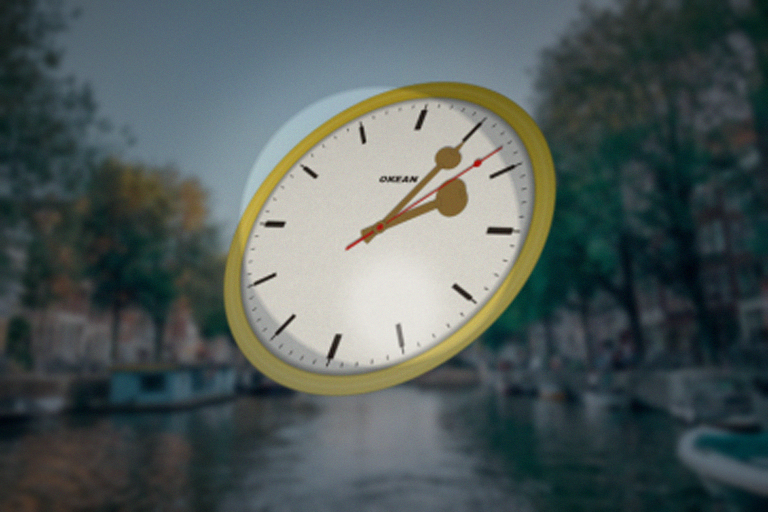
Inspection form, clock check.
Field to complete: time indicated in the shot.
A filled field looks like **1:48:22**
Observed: **2:05:08**
